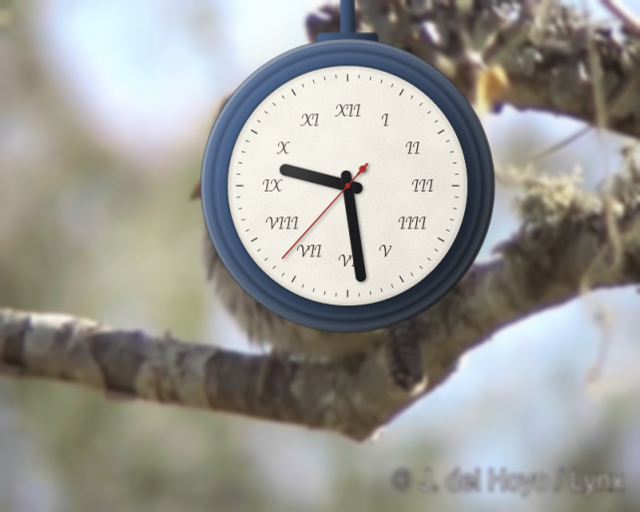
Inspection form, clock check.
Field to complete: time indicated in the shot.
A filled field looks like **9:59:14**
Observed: **9:28:37**
